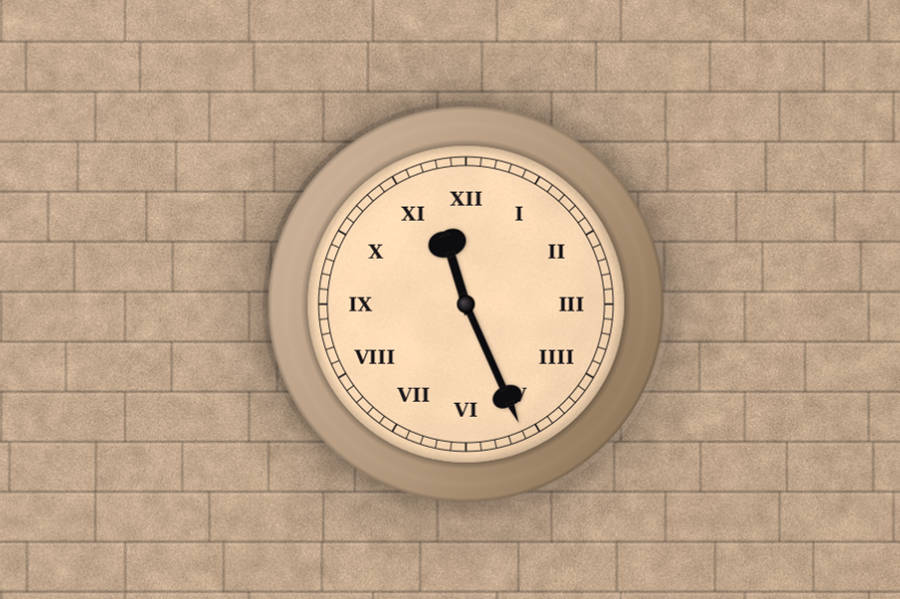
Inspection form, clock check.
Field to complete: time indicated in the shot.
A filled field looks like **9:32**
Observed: **11:26**
